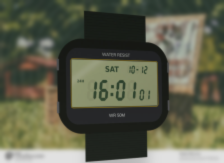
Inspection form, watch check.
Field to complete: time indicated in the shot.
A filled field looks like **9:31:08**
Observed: **16:01:01**
